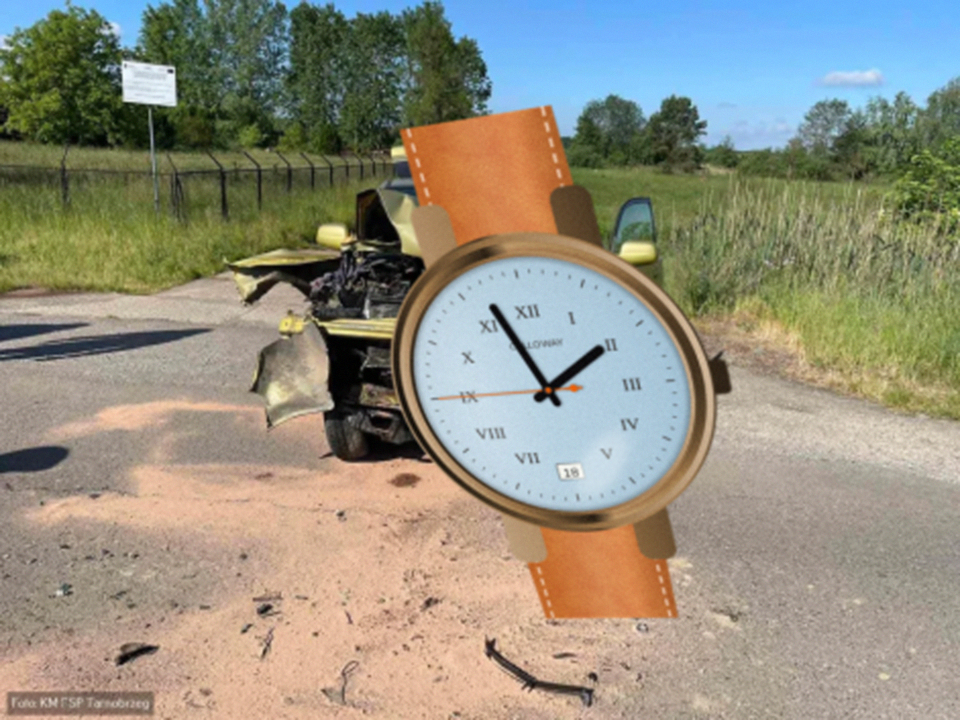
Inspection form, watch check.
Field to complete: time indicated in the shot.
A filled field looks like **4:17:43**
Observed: **1:56:45**
